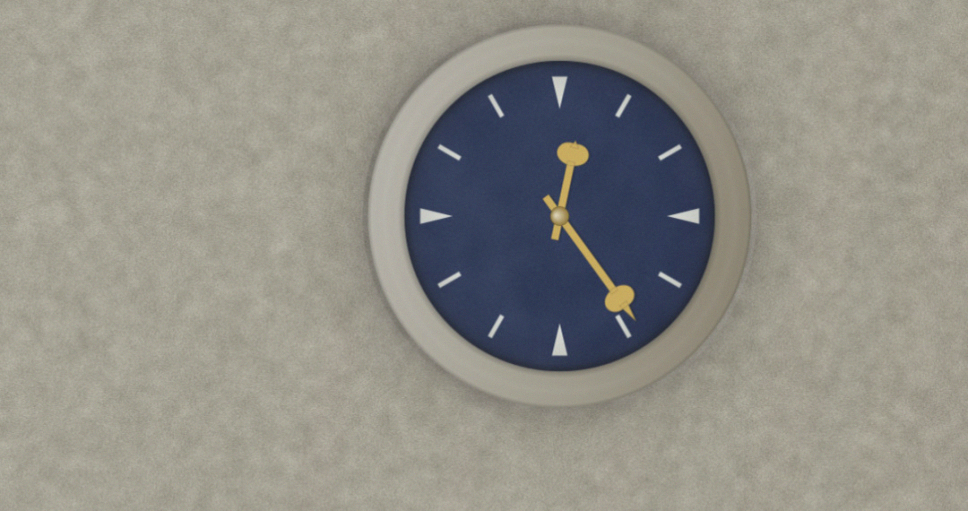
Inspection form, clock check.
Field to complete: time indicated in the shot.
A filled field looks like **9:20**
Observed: **12:24**
